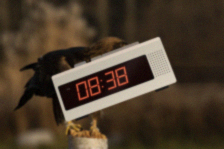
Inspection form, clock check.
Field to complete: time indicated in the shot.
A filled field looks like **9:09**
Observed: **8:38**
